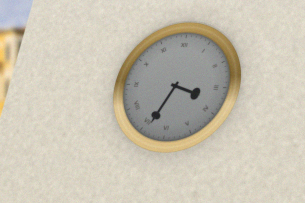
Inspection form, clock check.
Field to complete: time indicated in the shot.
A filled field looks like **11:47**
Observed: **3:34**
